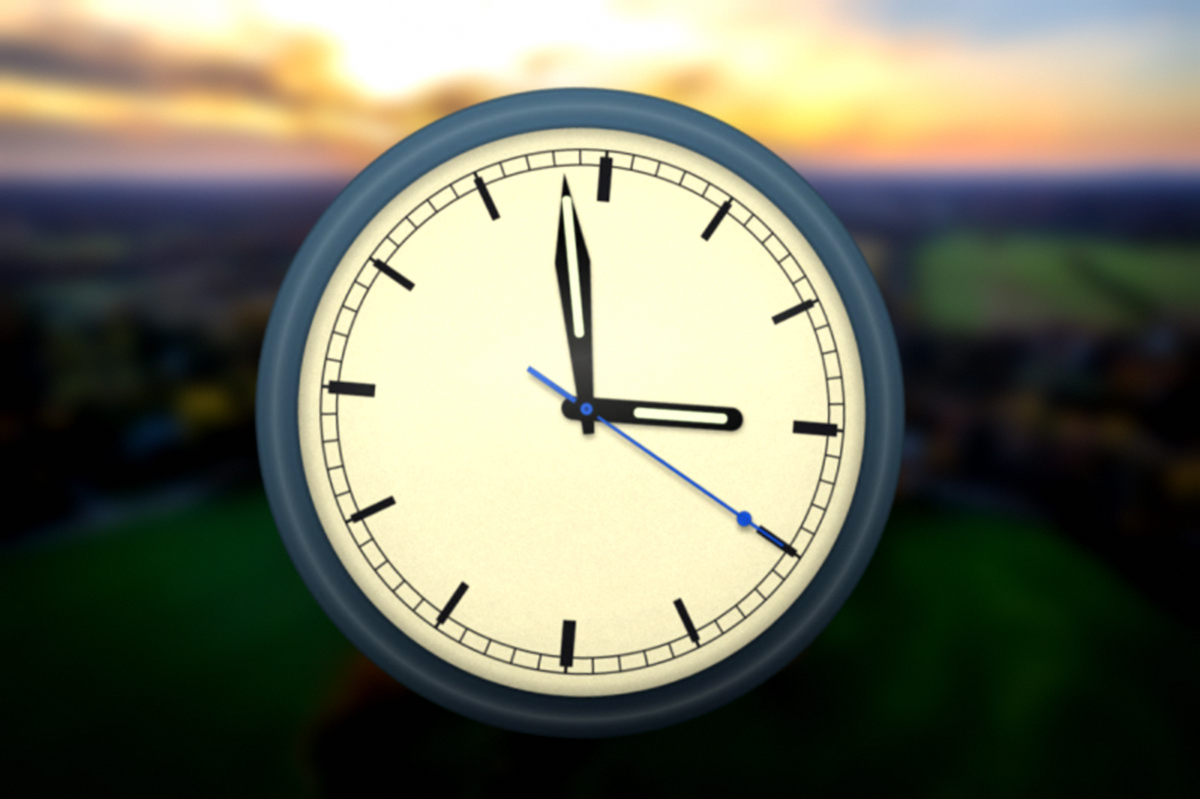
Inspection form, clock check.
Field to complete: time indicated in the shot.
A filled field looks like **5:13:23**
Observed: **2:58:20**
